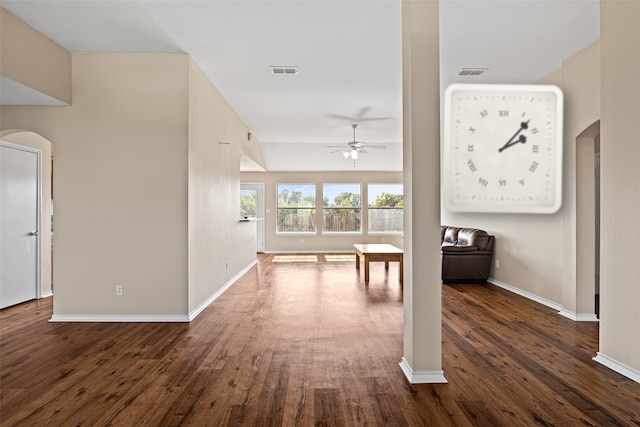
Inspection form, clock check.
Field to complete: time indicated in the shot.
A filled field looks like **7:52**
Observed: **2:07**
